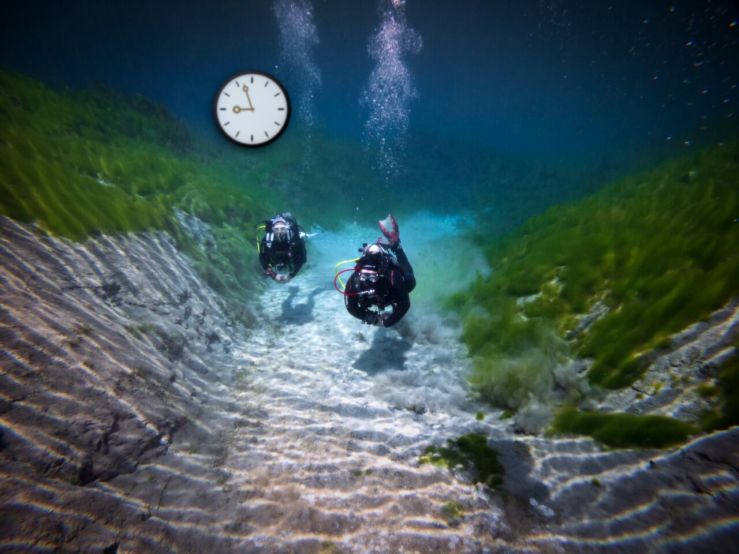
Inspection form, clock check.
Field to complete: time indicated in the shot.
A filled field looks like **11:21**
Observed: **8:57**
